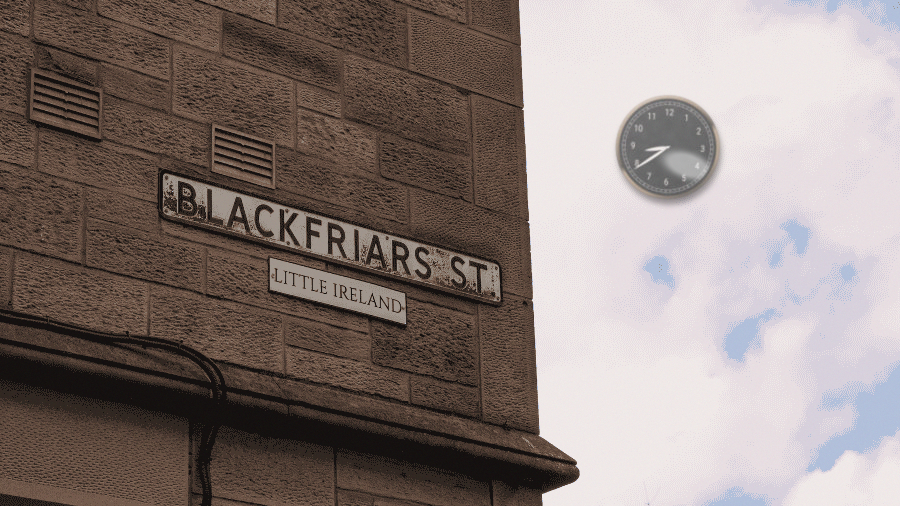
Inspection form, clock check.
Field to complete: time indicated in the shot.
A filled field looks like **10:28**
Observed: **8:39**
